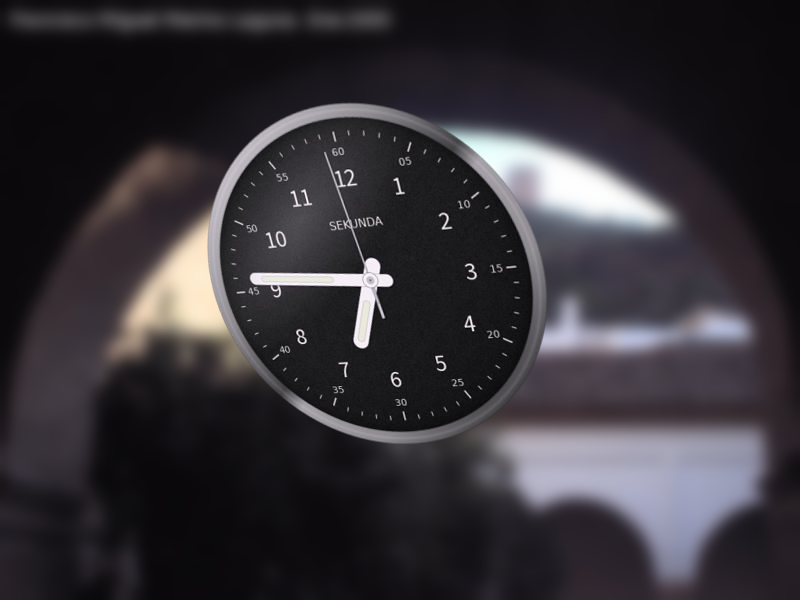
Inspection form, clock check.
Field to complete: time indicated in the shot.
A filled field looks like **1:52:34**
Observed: **6:45:59**
